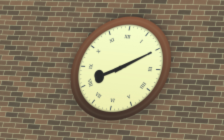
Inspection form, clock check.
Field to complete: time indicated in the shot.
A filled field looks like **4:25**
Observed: **8:10**
